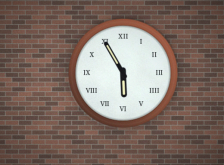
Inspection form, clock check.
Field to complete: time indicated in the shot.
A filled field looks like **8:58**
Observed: **5:55**
